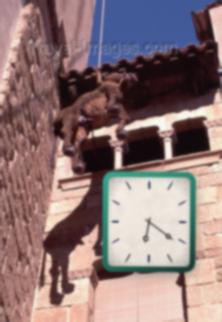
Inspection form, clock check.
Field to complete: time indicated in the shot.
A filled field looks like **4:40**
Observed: **6:21**
